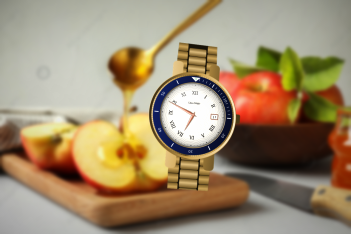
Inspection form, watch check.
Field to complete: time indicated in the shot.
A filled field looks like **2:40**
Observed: **6:49**
